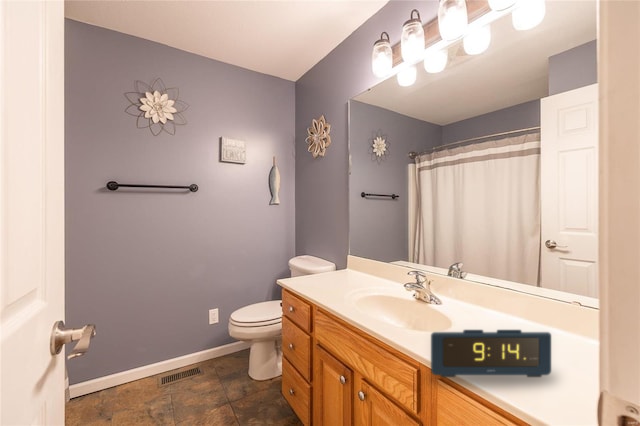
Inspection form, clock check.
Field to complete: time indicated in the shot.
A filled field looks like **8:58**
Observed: **9:14**
